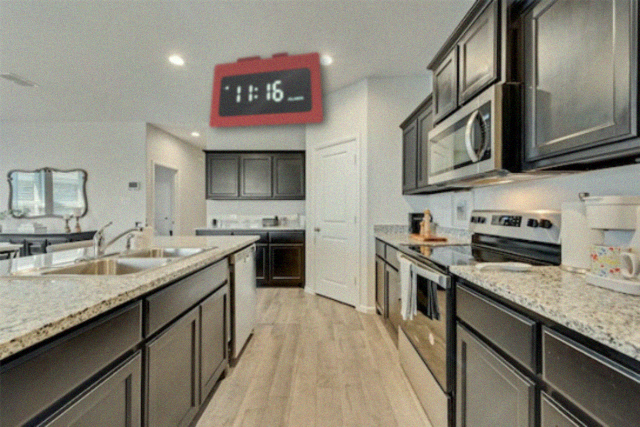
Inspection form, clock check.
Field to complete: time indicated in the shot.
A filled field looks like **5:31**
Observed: **11:16**
